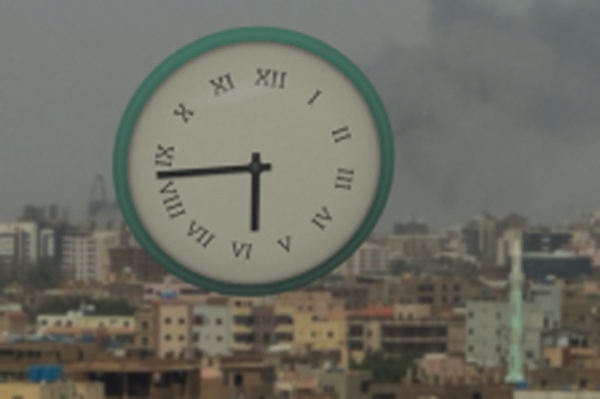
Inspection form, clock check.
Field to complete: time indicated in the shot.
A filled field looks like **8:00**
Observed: **5:43**
